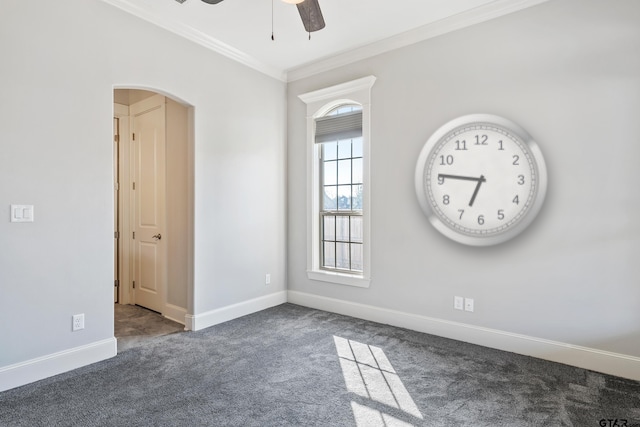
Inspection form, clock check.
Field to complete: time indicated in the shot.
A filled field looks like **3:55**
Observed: **6:46**
